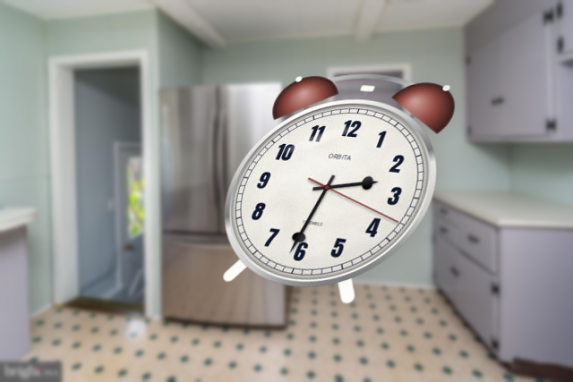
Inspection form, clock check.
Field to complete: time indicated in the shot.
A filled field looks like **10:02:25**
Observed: **2:31:18**
